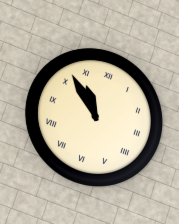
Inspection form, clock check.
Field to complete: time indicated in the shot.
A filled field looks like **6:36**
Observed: **10:52**
